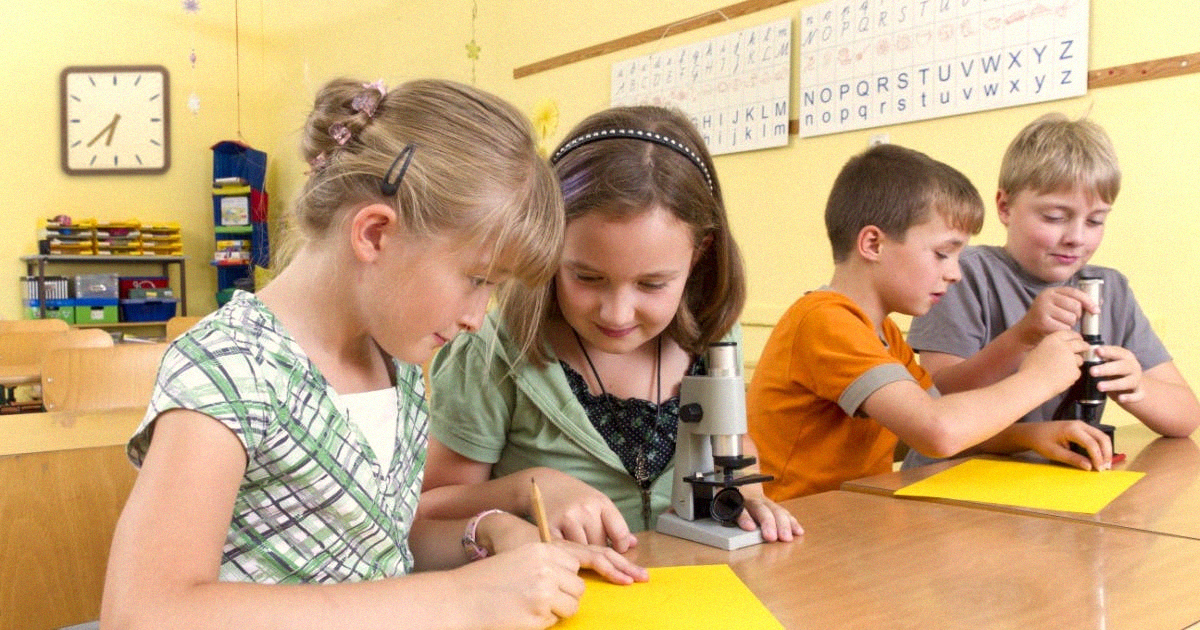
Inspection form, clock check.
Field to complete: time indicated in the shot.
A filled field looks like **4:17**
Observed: **6:38**
